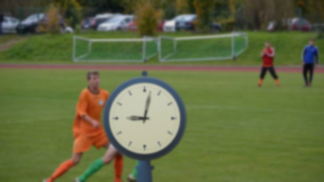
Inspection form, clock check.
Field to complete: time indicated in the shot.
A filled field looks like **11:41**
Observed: **9:02**
